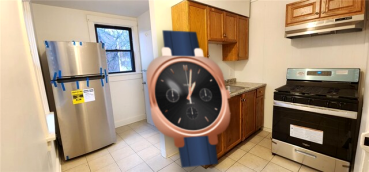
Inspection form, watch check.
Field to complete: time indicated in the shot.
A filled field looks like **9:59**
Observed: **1:02**
